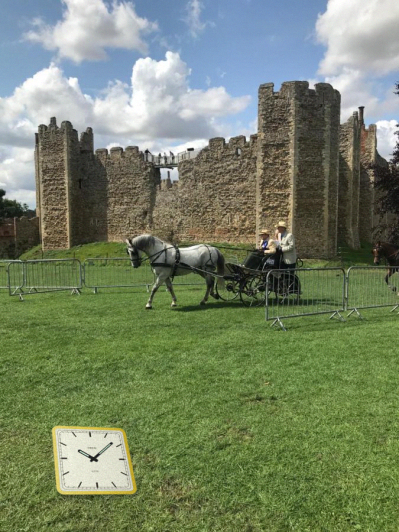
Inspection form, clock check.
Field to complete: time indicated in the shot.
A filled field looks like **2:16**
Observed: **10:08**
